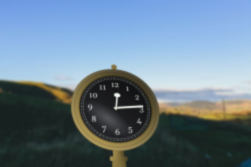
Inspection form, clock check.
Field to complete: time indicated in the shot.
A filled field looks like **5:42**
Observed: **12:14**
